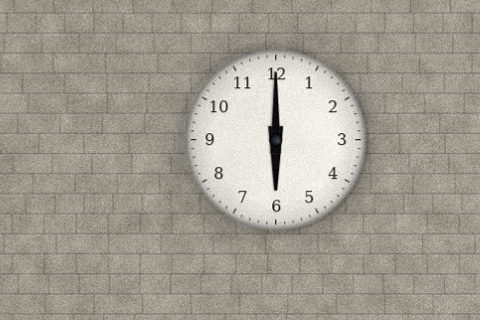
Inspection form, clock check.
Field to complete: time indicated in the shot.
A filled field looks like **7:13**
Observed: **6:00**
